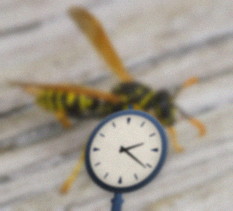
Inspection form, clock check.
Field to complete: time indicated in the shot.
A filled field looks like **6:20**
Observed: **2:21**
